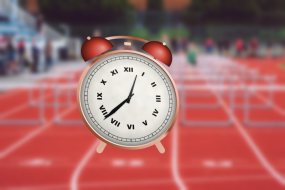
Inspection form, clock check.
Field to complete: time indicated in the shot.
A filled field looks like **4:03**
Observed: **12:38**
